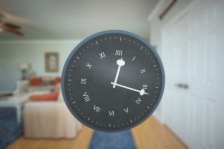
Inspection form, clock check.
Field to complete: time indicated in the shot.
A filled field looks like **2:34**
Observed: **12:17**
